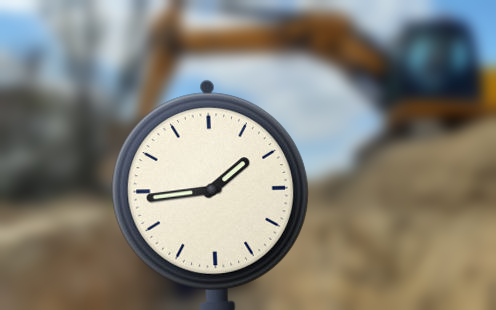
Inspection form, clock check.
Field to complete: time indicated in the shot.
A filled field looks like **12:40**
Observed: **1:44**
